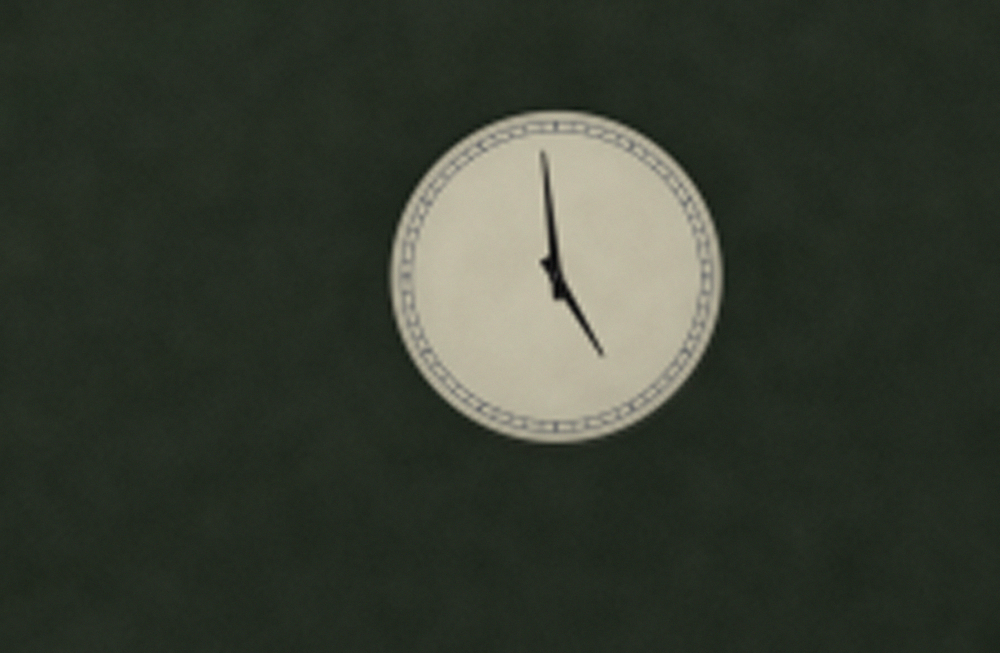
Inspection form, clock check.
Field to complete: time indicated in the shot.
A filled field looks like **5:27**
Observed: **4:59**
